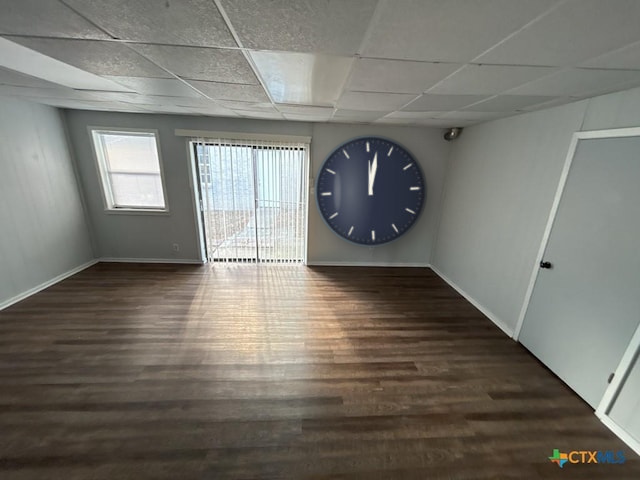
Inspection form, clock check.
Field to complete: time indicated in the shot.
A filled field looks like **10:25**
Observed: **12:02**
